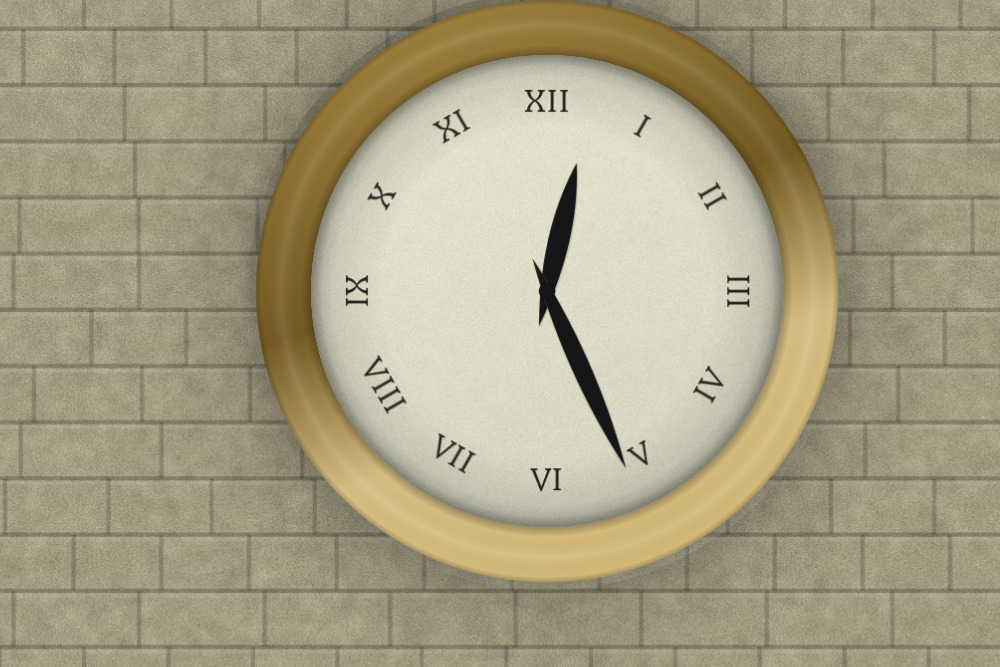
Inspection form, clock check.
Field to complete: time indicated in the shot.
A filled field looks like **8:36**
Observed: **12:26**
